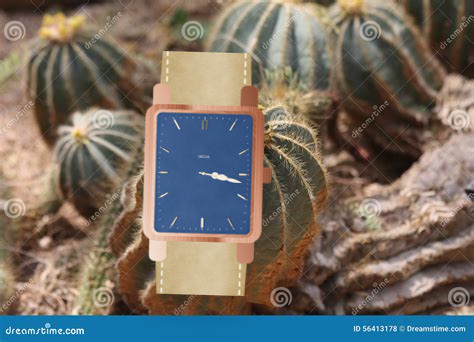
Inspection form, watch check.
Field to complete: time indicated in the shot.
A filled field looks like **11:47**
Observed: **3:17**
